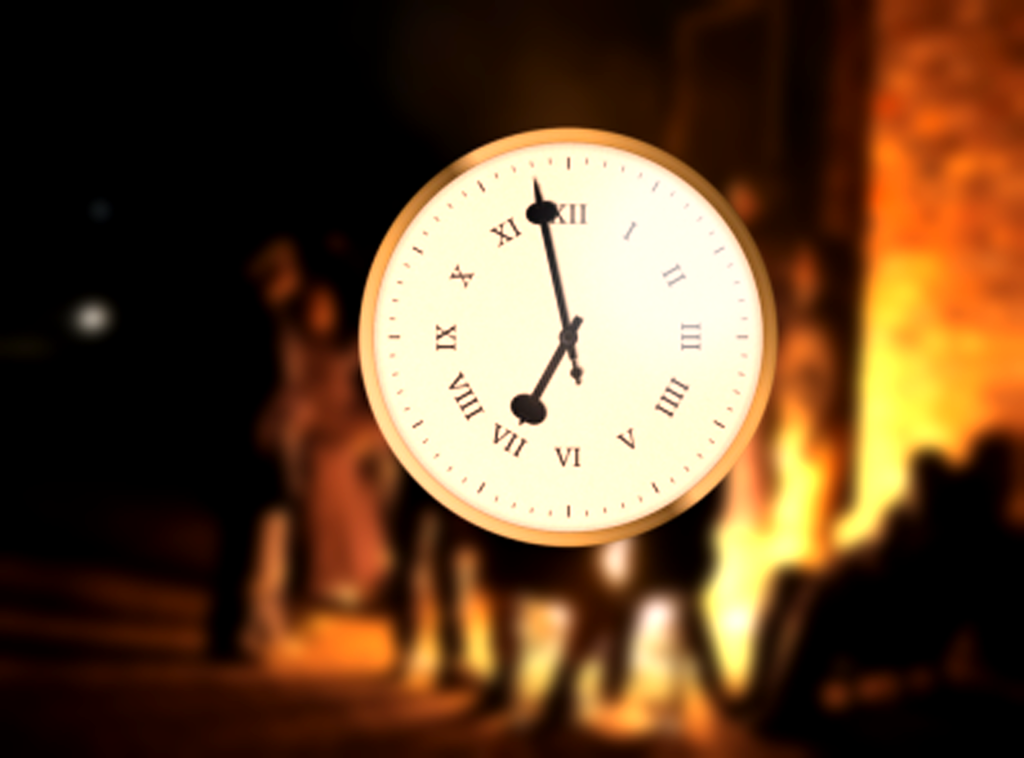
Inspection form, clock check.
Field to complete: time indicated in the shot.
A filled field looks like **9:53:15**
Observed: **6:57:58**
